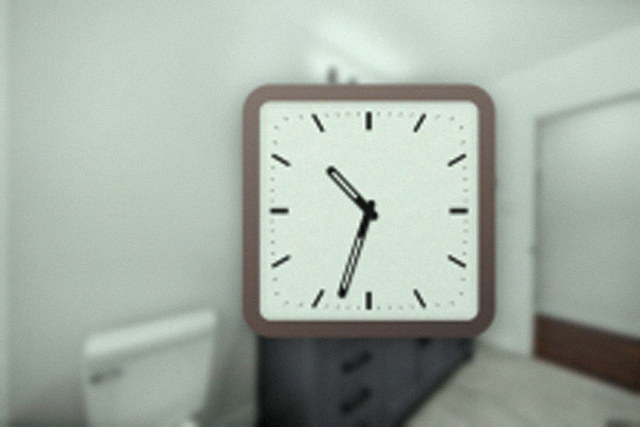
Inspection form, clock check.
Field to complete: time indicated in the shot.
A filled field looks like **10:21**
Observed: **10:33**
